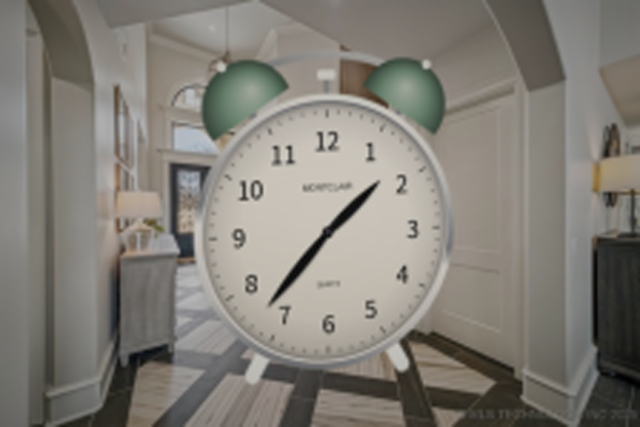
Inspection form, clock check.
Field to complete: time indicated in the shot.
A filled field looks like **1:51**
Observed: **1:37**
